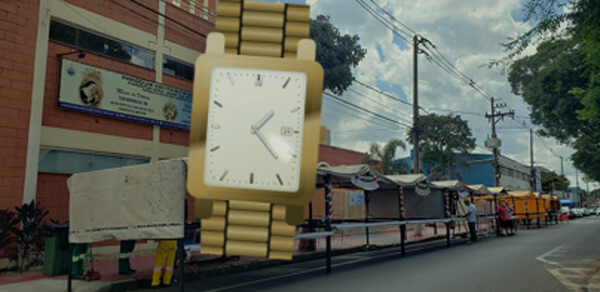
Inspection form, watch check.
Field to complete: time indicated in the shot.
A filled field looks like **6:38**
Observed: **1:23**
